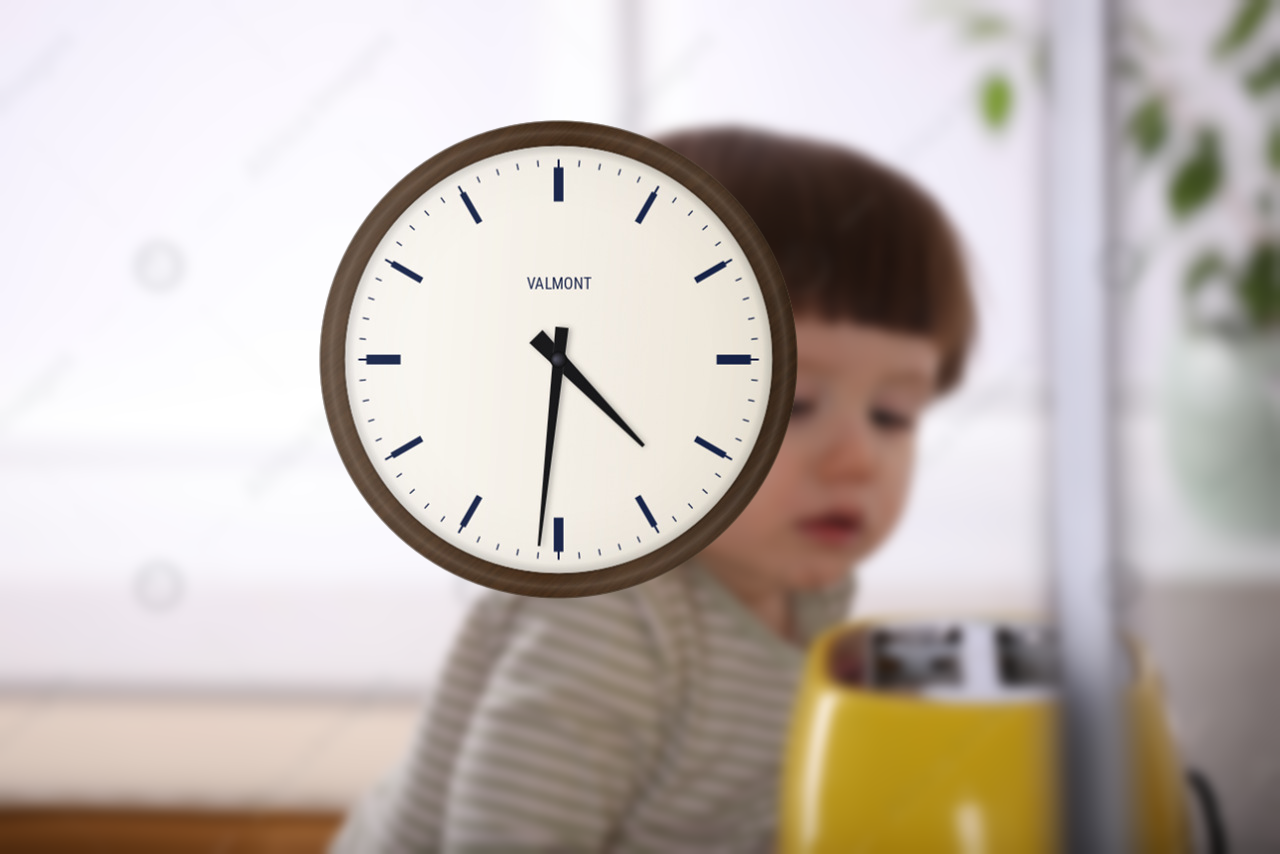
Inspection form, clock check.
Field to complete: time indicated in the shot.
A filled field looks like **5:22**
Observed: **4:31**
